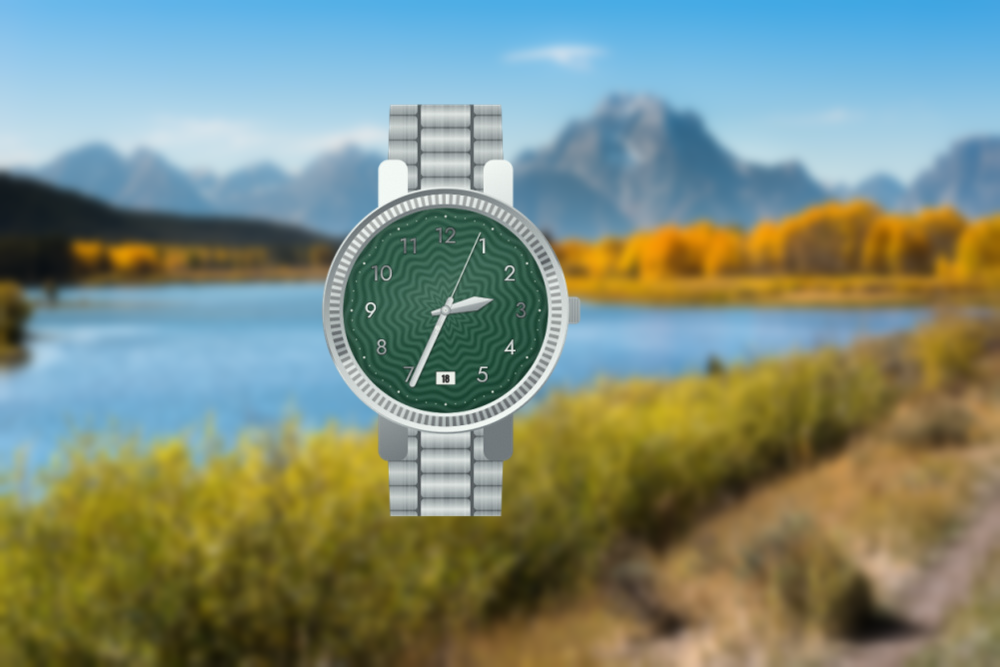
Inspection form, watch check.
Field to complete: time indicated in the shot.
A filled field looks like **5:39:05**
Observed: **2:34:04**
